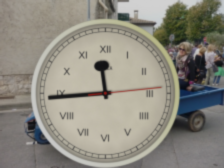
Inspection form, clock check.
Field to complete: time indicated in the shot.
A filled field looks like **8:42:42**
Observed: **11:44:14**
